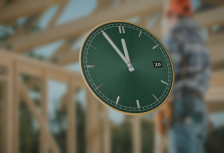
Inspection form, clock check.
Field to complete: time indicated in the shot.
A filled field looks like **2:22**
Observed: **11:55**
